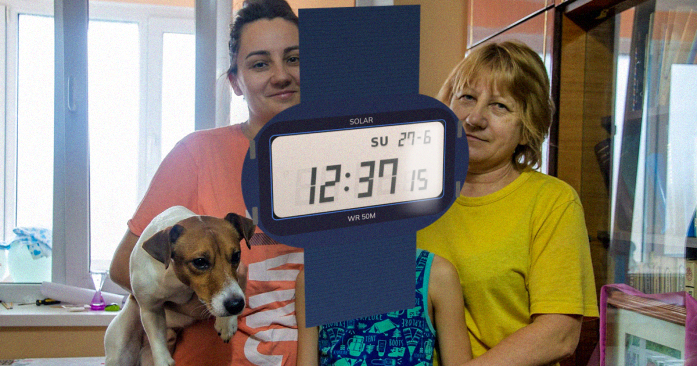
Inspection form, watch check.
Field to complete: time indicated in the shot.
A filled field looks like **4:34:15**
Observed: **12:37:15**
